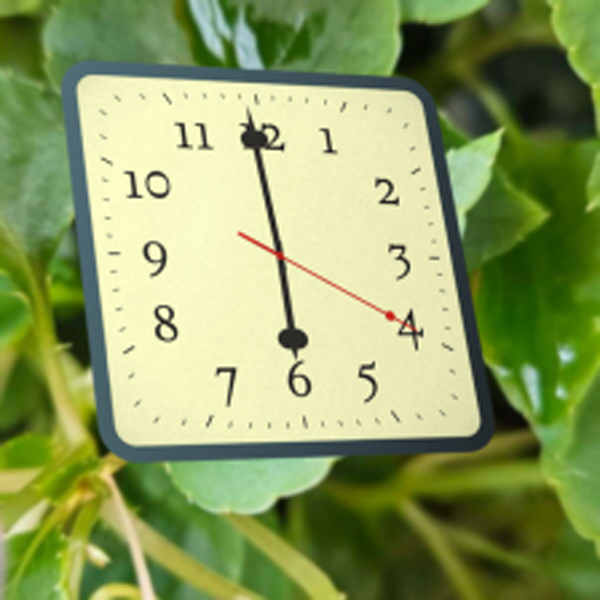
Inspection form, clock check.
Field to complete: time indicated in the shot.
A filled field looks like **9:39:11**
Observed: **5:59:20**
